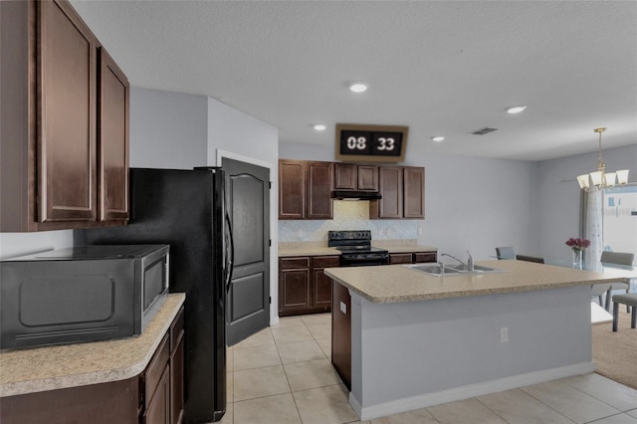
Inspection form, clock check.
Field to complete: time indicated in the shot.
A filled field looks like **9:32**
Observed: **8:33**
